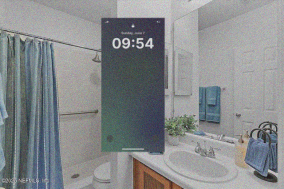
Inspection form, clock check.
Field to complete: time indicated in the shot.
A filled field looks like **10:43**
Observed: **9:54**
